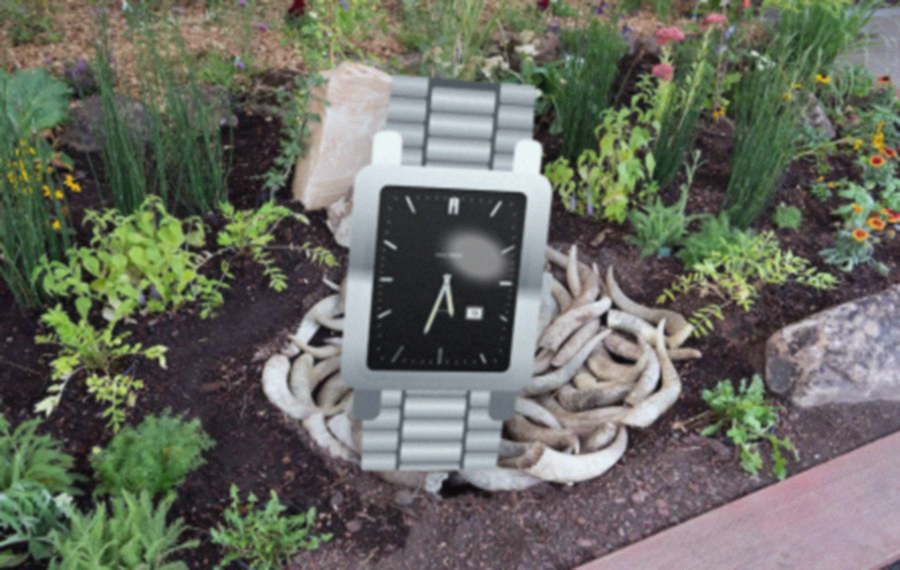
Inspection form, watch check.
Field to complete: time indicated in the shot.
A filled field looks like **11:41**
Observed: **5:33**
